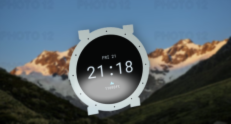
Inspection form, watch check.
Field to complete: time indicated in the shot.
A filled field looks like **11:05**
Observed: **21:18**
